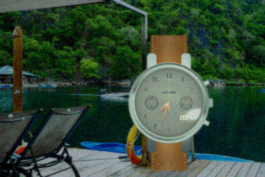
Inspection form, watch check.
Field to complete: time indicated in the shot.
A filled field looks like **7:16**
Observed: **7:33**
